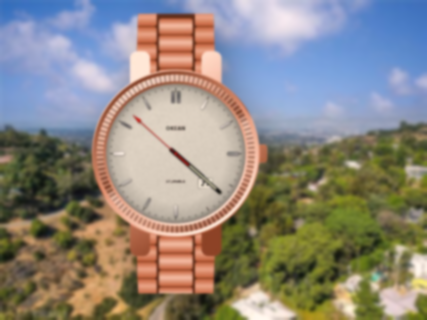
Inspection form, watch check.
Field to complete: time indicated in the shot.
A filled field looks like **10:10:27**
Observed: **4:21:52**
